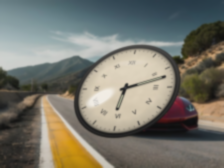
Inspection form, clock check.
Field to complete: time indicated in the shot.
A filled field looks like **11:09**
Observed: **6:12**
